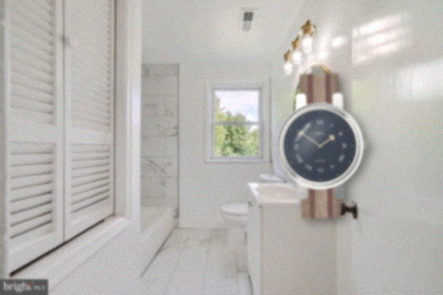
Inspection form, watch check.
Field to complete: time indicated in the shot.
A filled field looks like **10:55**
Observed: **1:51**
